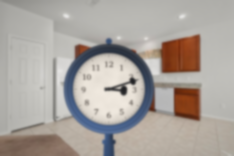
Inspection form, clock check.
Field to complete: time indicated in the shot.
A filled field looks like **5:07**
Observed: **3:12**
